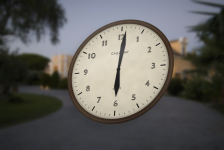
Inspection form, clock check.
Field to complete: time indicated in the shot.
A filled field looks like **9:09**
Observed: **6:01**
